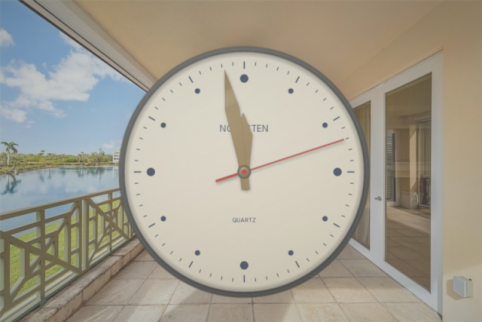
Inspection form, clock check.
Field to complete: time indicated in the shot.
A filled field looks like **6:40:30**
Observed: **11:58:12**
